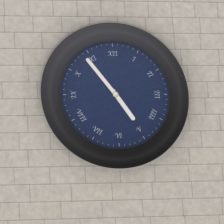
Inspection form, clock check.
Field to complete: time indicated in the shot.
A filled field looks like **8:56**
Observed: **4:54**
